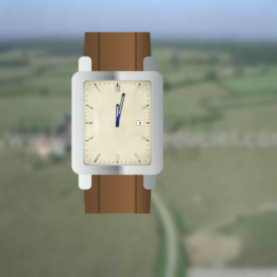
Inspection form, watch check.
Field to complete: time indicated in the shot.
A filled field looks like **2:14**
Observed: **12:02**
